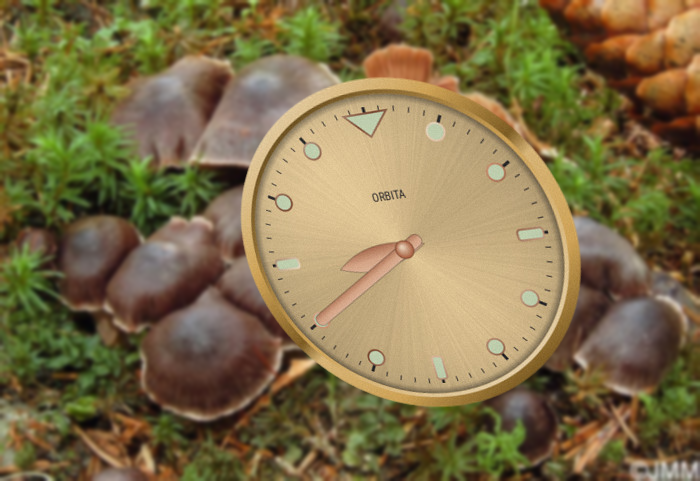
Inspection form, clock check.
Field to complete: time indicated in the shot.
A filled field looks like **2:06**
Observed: **8:40**
